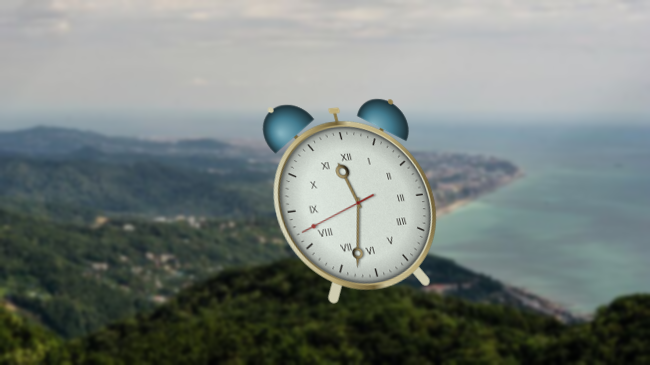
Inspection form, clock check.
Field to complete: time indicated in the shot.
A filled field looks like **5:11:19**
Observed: **11:32:42**
